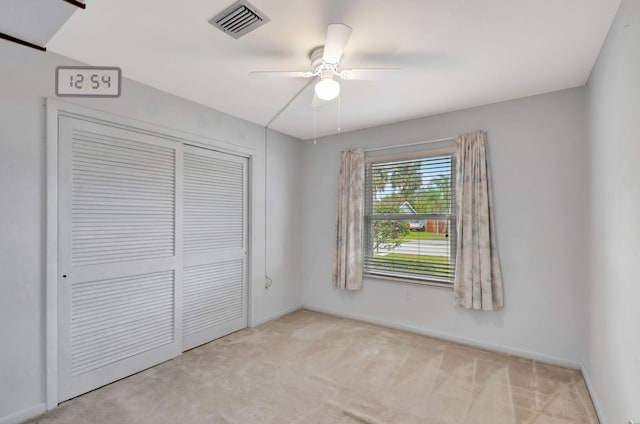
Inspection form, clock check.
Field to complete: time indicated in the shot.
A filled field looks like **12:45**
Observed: **12:54**
